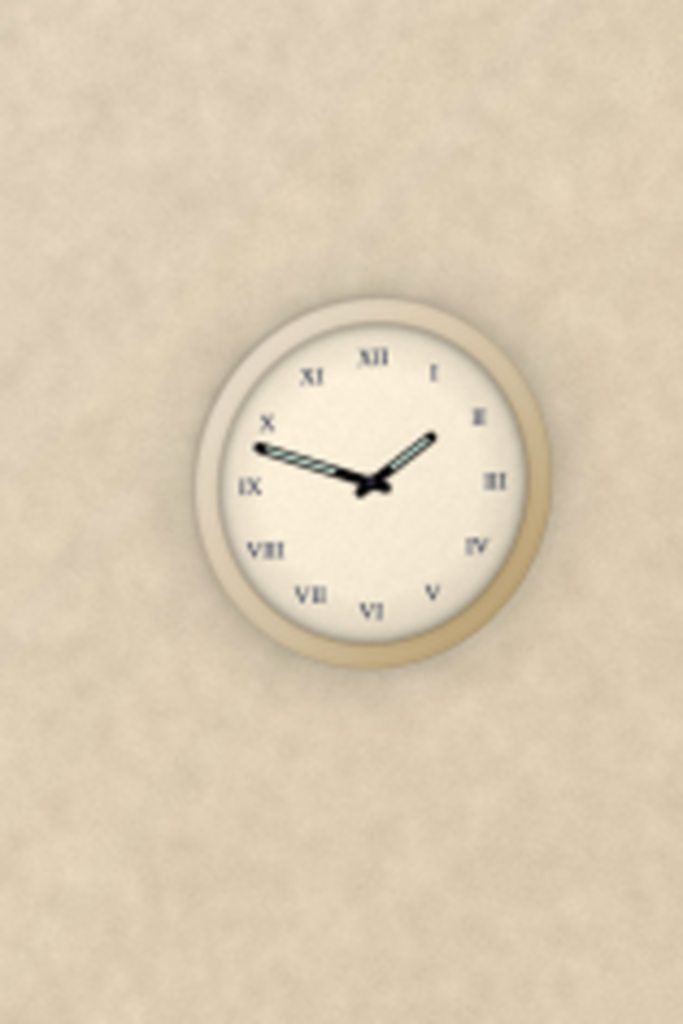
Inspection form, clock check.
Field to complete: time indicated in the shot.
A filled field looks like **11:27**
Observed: **1:48**
